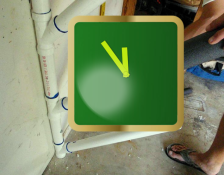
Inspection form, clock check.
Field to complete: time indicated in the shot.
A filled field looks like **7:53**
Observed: **11:54**
